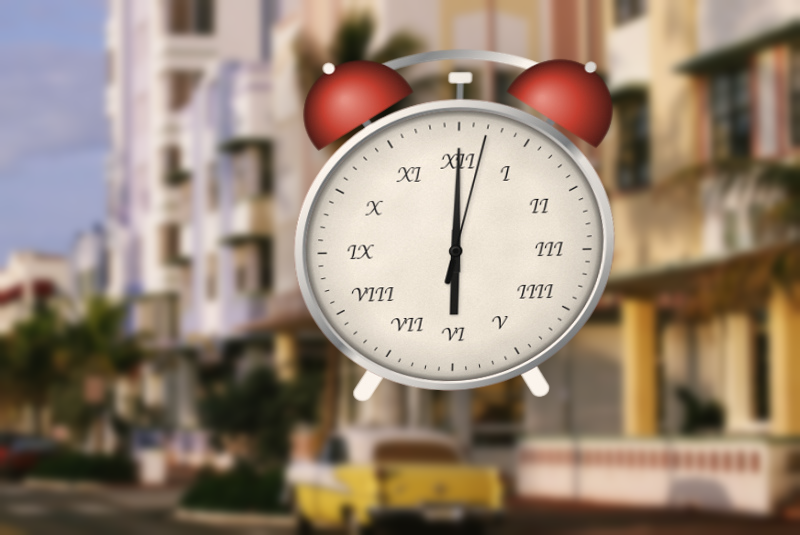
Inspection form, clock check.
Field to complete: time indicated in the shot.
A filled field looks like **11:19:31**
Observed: **6:00:02**
